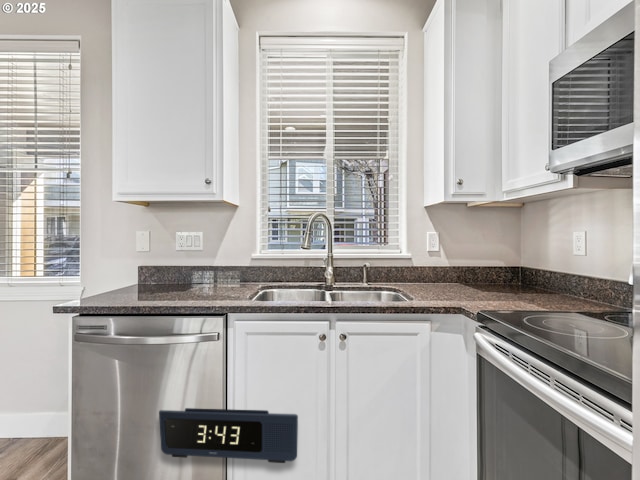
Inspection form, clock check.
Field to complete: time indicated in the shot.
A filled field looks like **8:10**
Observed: **3:43**
